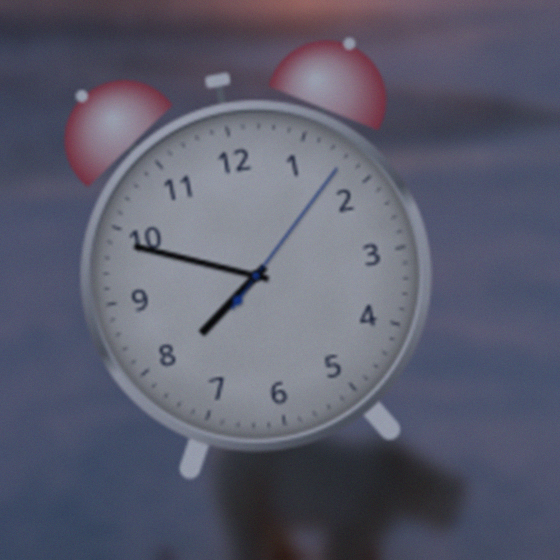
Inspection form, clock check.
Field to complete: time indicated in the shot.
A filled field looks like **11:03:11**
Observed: **7:49:08**
